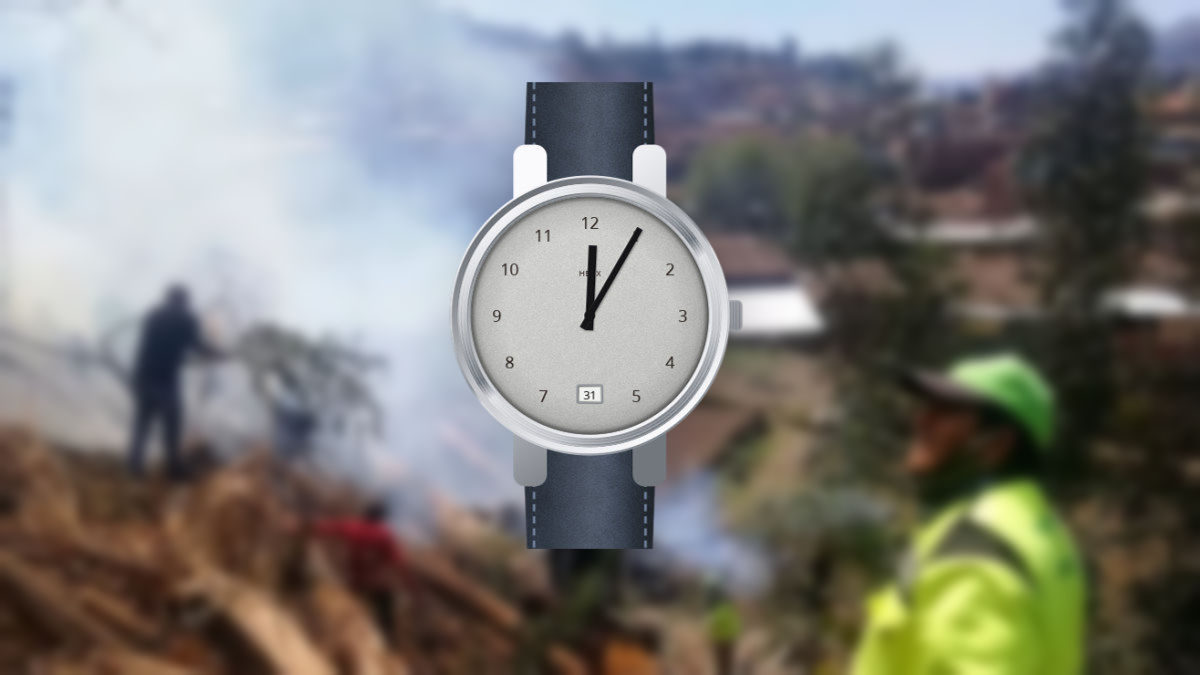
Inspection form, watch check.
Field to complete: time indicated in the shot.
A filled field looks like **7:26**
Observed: **12:05**
